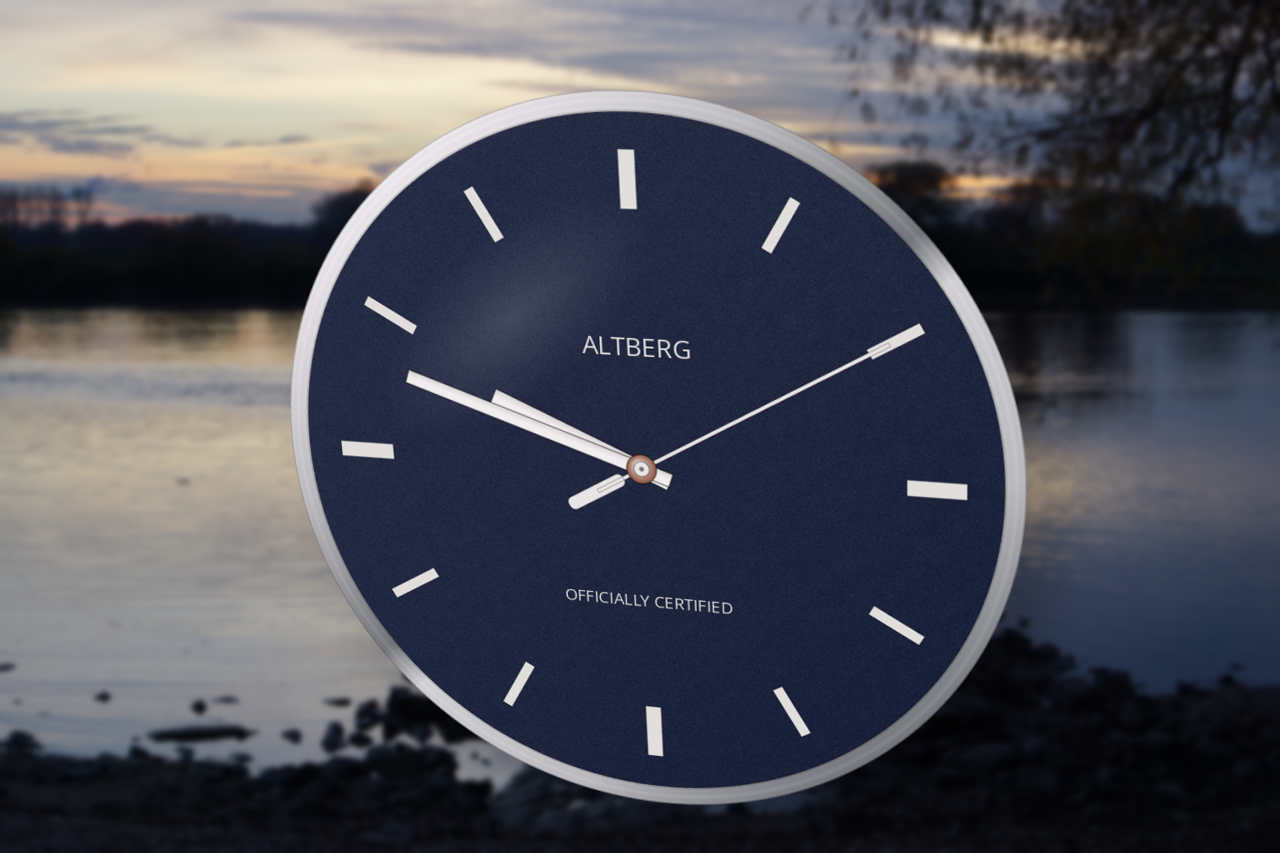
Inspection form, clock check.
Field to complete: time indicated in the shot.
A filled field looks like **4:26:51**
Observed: **9:48:10**
